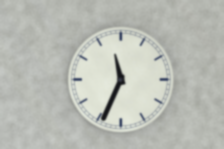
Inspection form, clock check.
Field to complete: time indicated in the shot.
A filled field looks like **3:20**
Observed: **11:34**
